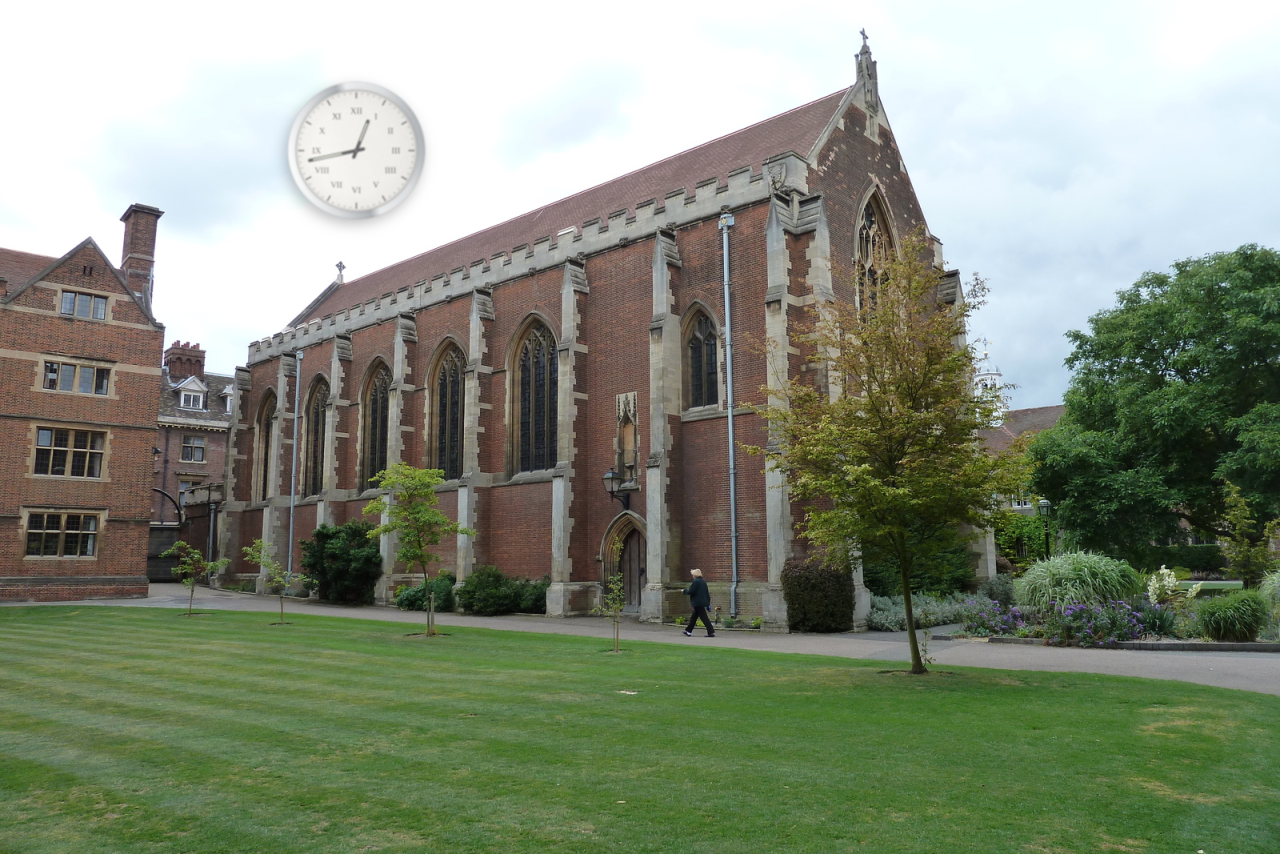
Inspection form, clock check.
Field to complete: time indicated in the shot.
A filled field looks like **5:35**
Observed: **12:43**
